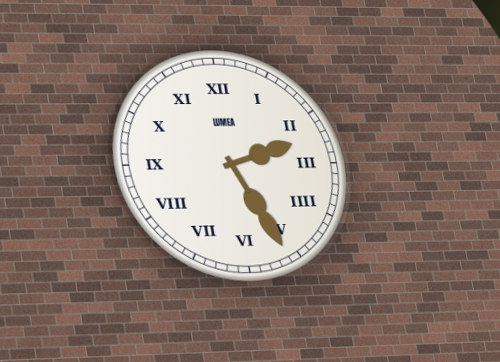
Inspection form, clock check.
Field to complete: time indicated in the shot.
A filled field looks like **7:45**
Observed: **2:26**
